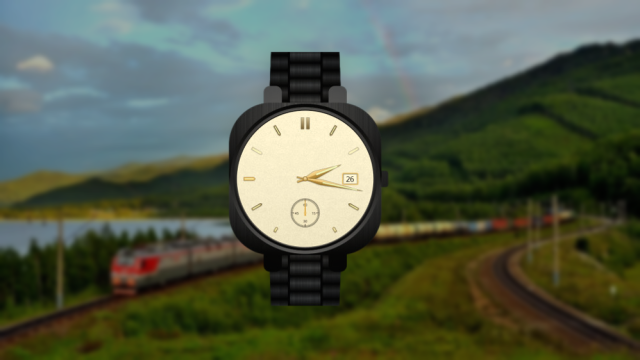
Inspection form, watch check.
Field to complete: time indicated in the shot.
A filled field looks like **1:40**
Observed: **2:17**
